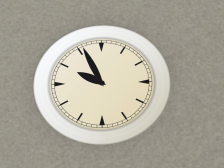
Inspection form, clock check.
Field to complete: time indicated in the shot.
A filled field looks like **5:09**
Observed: **9:56**
